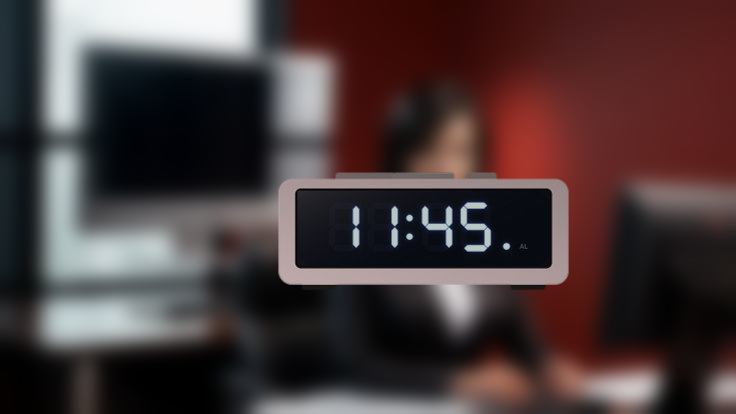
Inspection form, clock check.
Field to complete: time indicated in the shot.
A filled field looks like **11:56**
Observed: **11:45**
